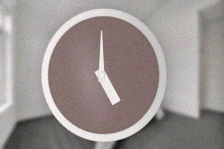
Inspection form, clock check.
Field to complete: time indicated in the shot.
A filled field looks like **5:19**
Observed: **5:00**
